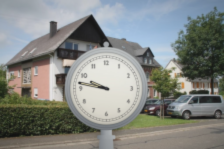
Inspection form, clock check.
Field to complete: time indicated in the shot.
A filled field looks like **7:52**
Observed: **9:47**
